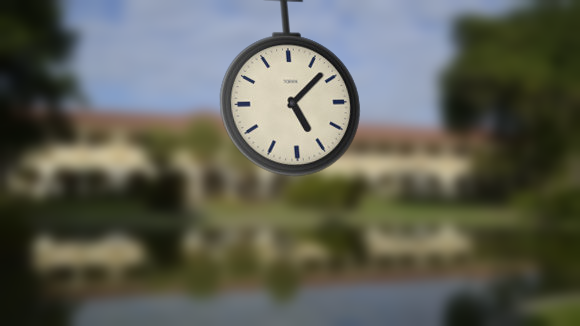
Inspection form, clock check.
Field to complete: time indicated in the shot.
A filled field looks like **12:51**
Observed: **5:08**
